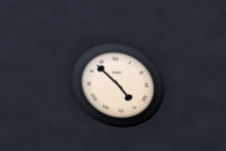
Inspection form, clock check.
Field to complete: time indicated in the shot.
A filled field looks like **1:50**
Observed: **4:53**
